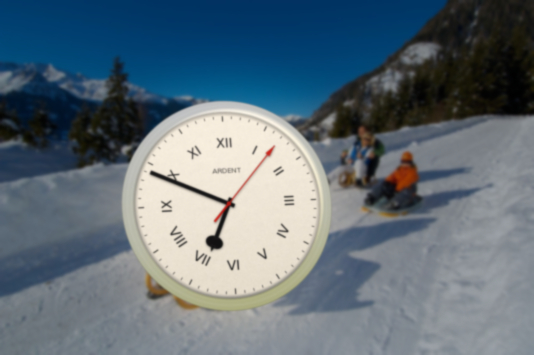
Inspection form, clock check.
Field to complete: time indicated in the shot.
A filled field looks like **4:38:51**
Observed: **6:49:07**
